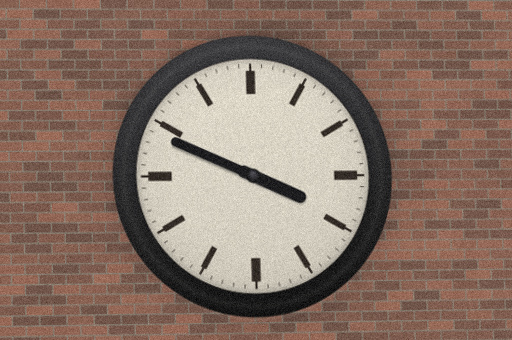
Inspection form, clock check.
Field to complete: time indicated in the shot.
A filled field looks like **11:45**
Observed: **3:49**
